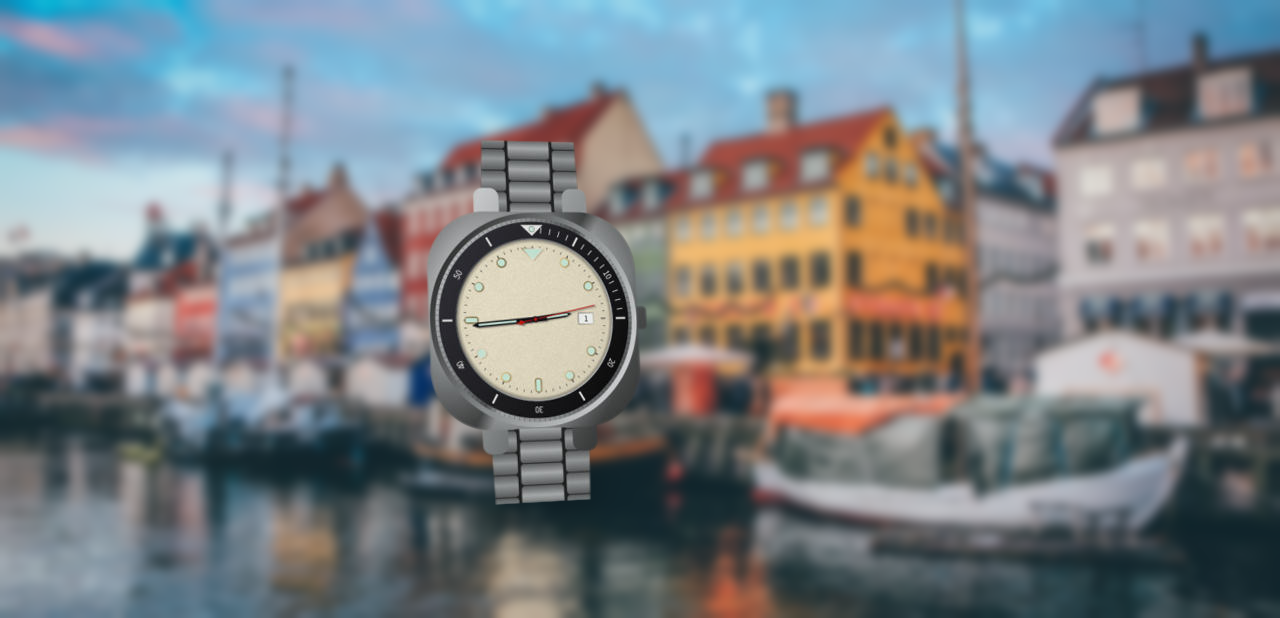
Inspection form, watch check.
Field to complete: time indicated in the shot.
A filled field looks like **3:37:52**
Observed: **2:44:13**
